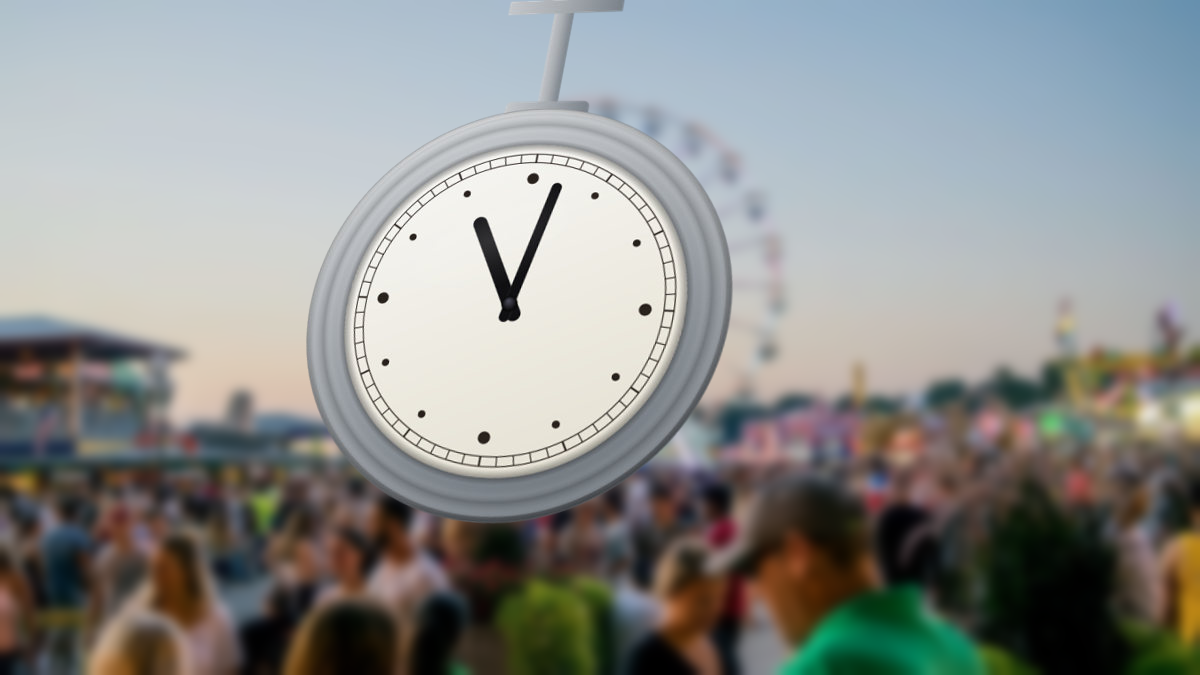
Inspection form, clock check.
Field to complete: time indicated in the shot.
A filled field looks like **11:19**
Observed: **11:02**
